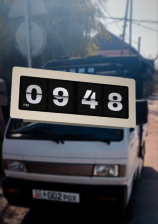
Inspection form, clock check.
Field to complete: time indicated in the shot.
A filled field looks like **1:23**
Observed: **9:48**
